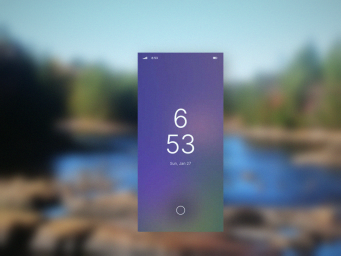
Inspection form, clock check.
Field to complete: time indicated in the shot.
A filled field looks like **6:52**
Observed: **6:53**
